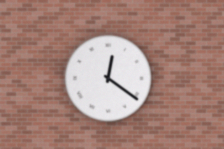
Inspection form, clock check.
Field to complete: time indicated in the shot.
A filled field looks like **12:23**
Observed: **12:21**
